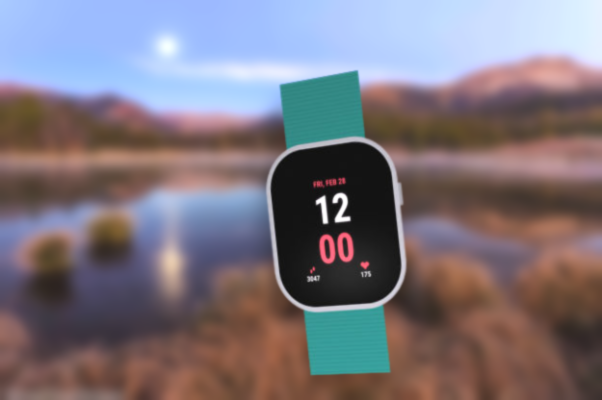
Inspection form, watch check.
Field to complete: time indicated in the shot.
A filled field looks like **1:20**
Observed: **12:00**
